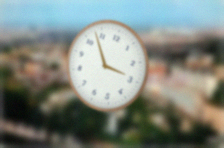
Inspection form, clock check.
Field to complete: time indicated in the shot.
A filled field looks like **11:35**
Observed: **2:53**
